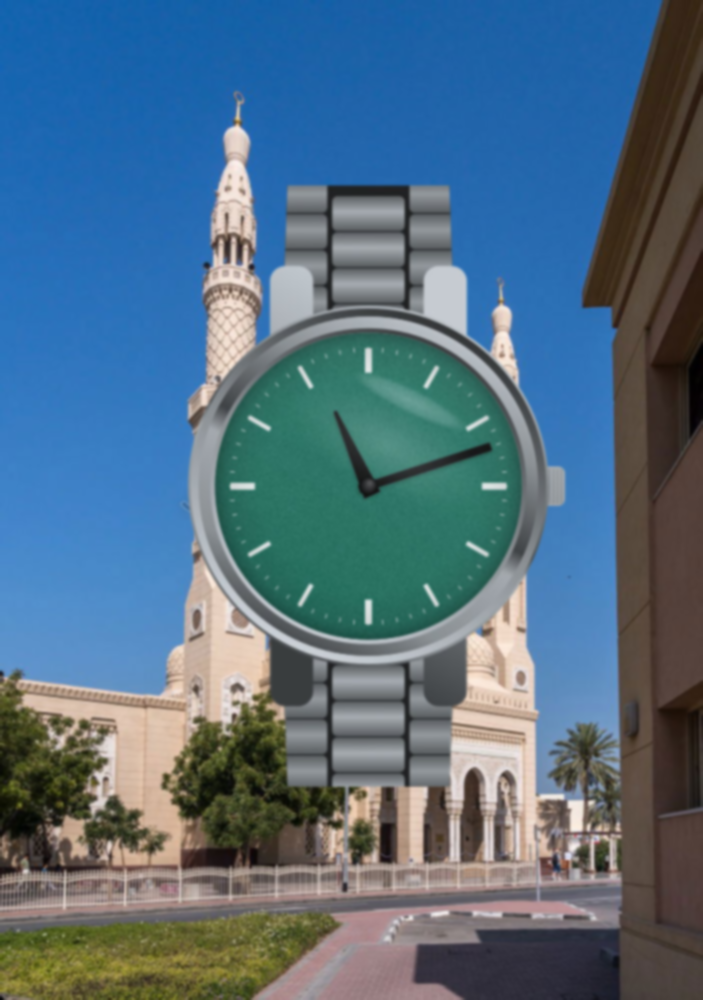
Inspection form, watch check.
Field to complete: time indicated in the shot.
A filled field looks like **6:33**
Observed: **11:12**
